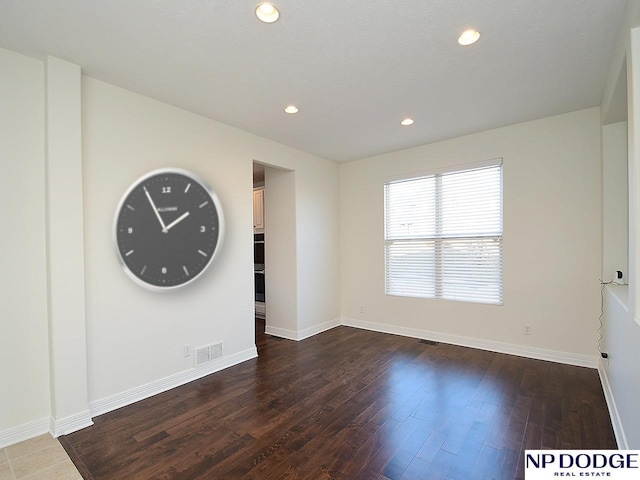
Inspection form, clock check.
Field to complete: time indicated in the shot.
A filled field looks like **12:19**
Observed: **1:55**
